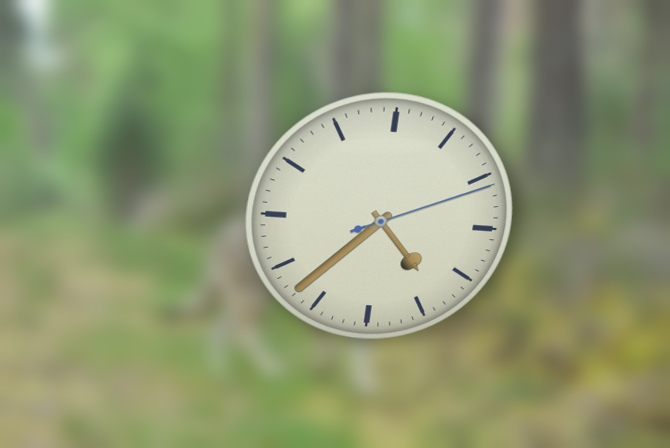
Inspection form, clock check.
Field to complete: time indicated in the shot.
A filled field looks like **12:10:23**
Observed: **4:37:11**
